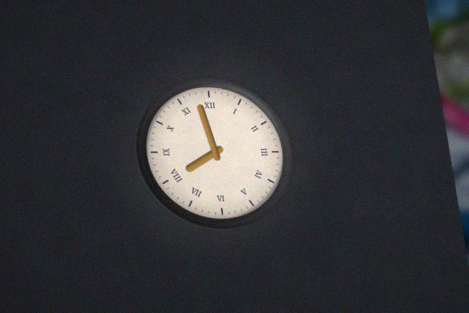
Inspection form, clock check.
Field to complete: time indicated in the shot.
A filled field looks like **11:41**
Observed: **7:58**
